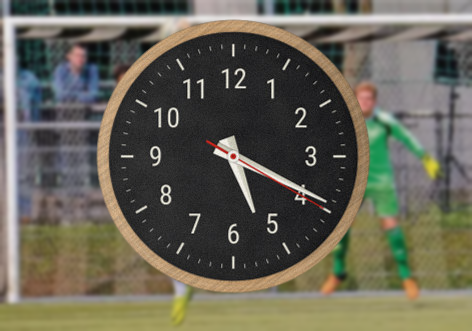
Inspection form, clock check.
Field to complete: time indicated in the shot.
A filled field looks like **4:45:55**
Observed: **5:19:20**
